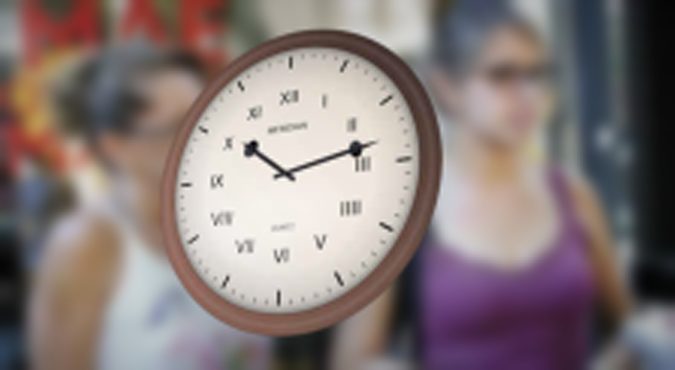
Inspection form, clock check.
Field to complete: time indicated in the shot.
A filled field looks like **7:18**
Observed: **10:13**
